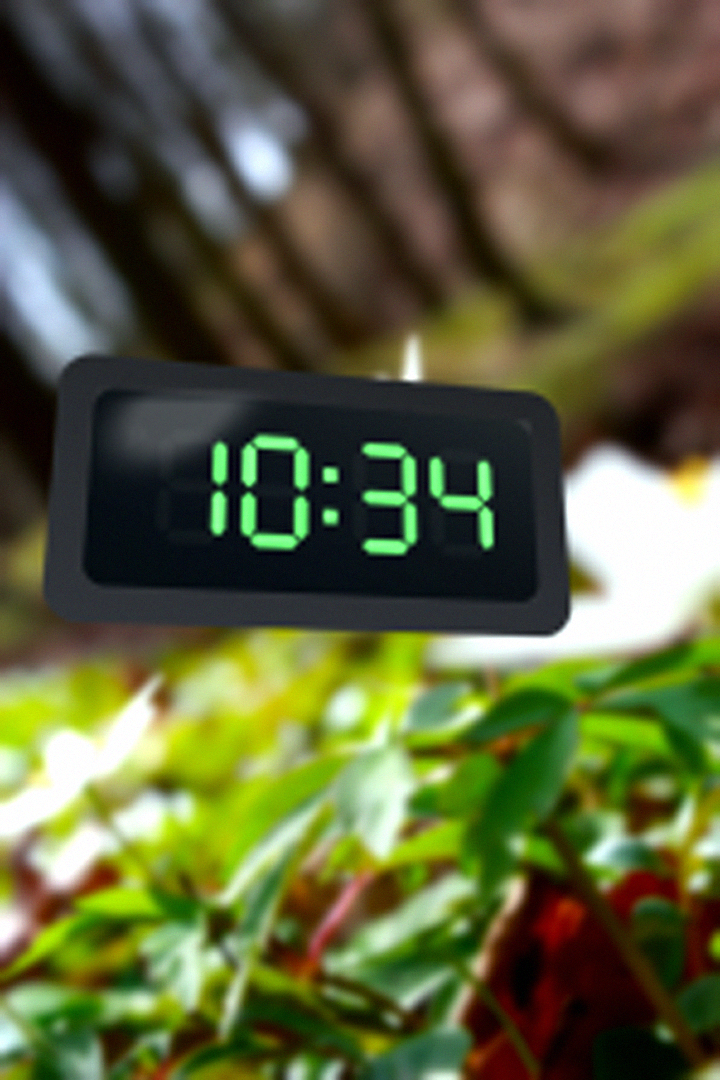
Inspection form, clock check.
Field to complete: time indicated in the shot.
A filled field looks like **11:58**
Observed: **10:34**
